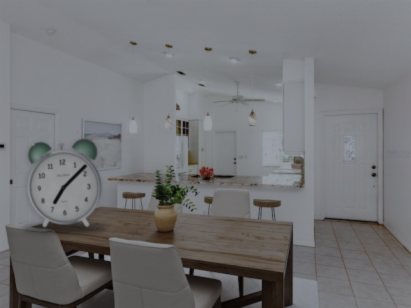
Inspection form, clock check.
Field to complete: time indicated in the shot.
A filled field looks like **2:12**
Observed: **7:08**
